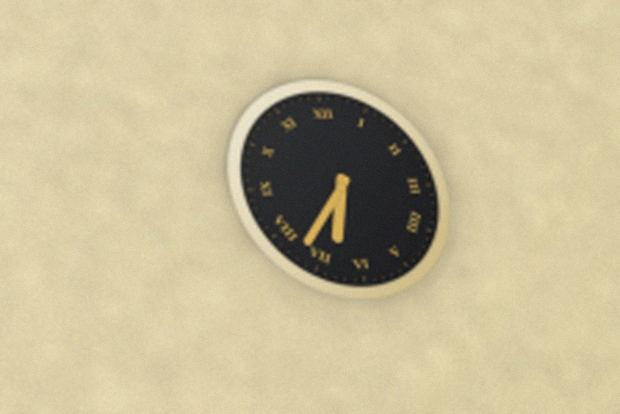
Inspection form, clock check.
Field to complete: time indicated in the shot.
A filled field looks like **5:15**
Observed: **6:37**
